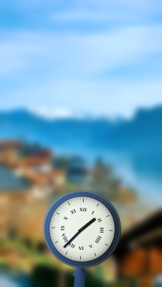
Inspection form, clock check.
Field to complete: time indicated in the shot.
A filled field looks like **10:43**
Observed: **1:37**
